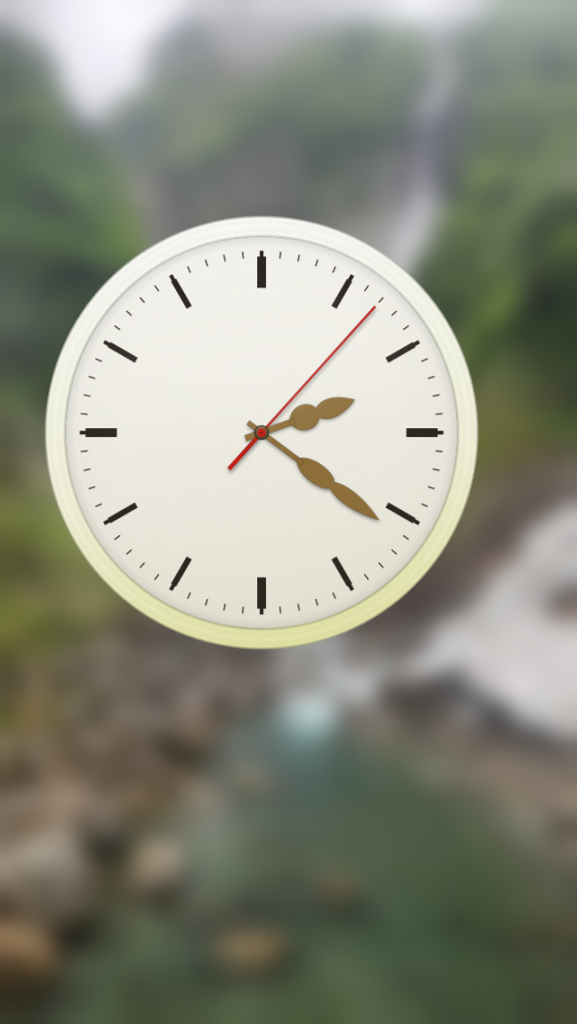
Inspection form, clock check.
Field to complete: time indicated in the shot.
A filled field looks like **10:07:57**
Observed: **2:21:07**
